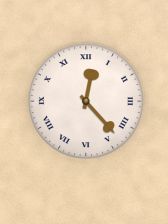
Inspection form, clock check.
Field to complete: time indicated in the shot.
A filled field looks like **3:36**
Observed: **12:23**
